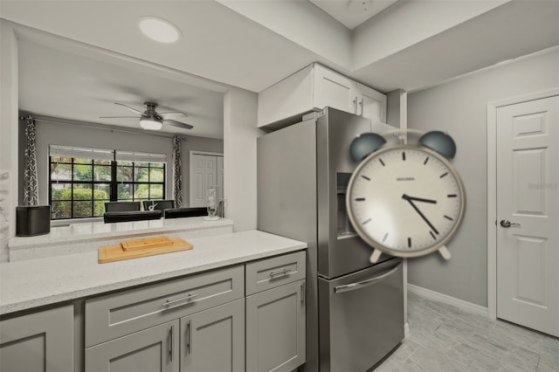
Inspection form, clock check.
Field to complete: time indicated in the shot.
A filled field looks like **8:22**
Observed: **3:24**
